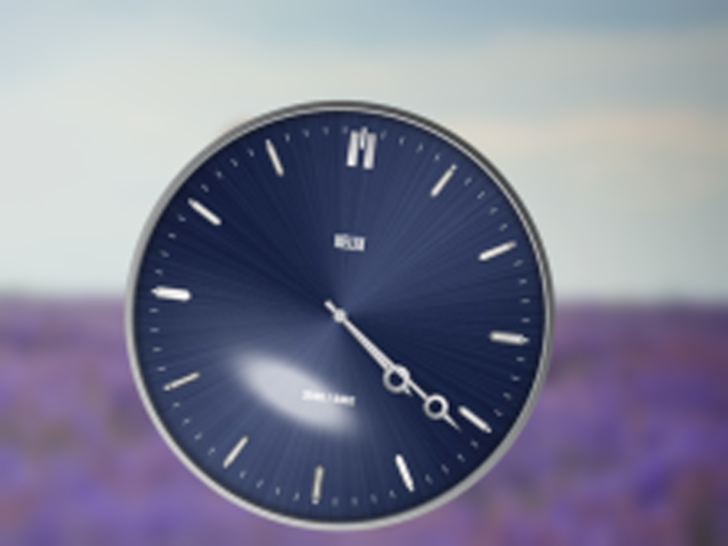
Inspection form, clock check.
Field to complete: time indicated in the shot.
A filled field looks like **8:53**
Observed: **4:21**
